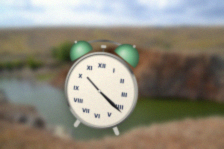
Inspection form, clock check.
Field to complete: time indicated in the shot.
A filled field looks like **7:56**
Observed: **10:21**
